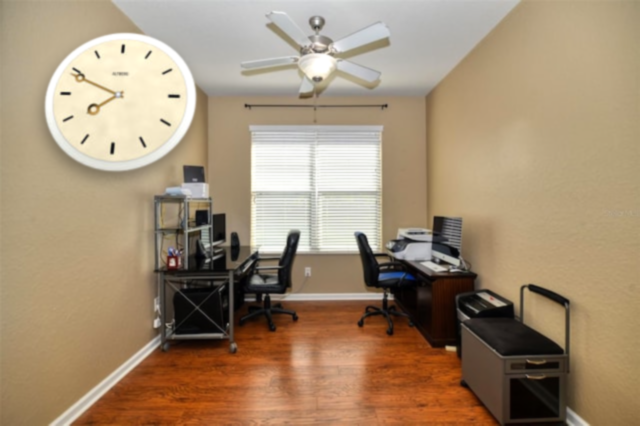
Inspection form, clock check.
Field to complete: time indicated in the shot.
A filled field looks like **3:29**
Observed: **7:49**
